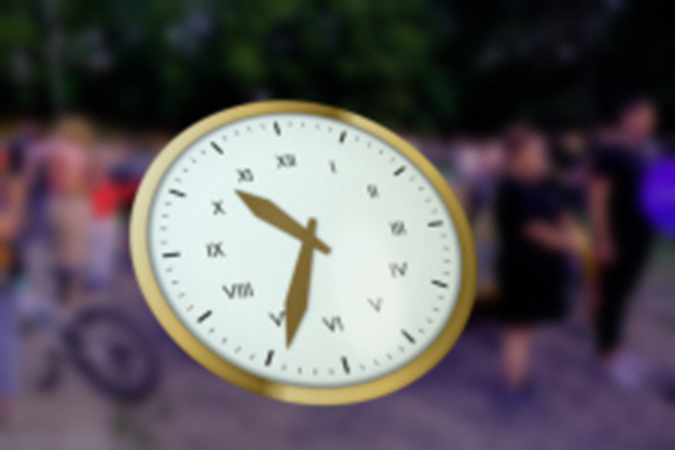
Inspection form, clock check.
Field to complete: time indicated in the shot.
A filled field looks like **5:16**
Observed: **10:34**
